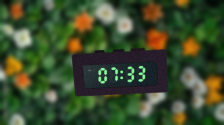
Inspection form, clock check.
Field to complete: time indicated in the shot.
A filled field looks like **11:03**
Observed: **7:33**
